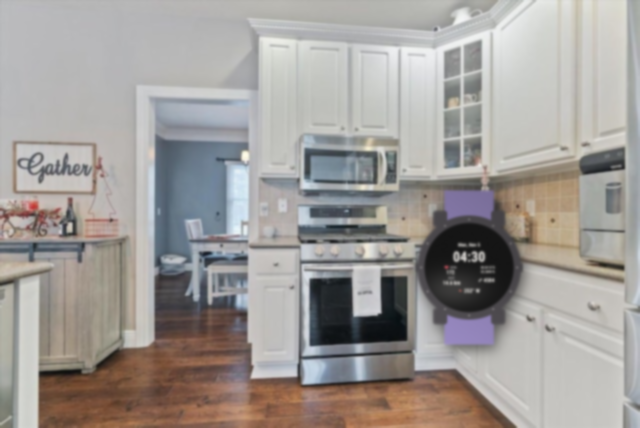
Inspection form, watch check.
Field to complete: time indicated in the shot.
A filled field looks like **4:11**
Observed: **4:30**
